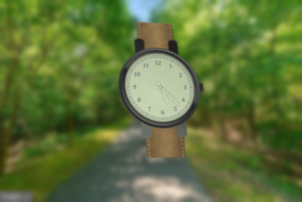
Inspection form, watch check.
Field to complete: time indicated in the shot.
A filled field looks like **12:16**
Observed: **5:23**
